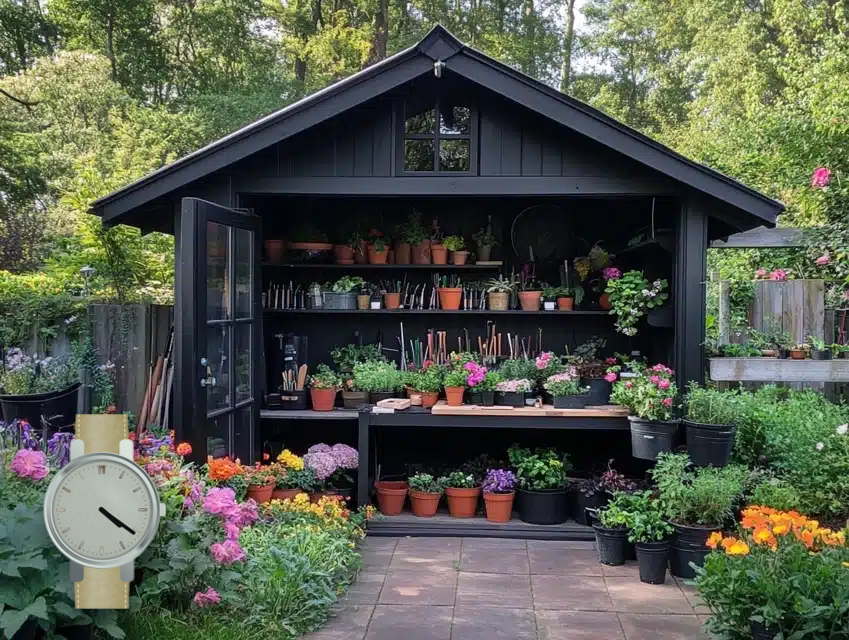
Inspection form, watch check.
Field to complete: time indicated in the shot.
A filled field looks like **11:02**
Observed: **4:21**
